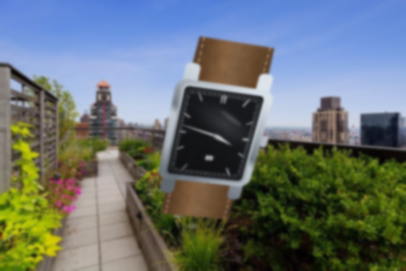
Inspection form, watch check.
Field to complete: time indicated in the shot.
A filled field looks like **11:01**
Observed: **3:47**
